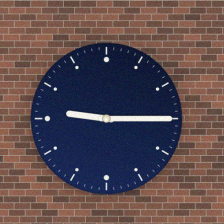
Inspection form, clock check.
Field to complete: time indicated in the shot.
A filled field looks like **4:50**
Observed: **9:15**
